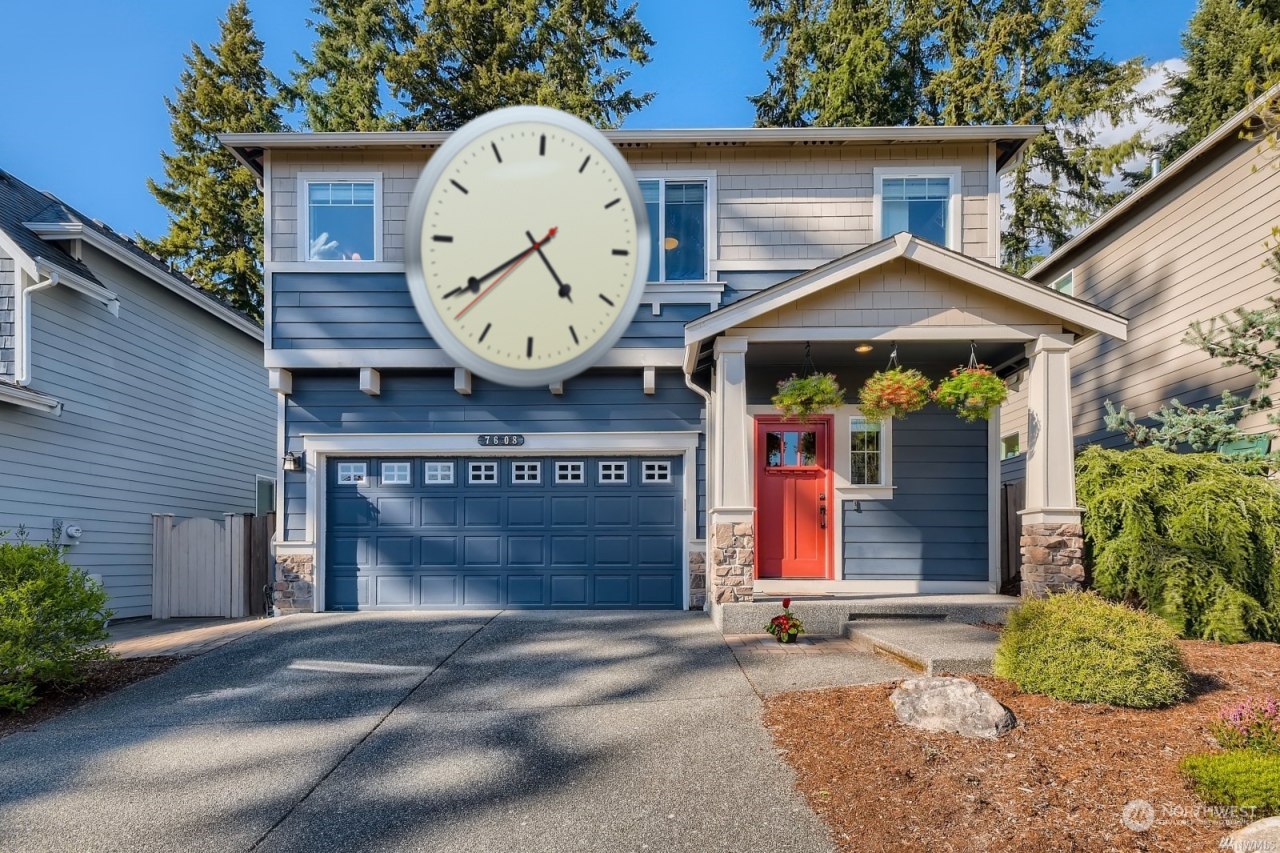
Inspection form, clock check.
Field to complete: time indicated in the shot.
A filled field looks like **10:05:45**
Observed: **4:39:38**
